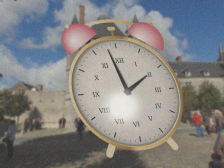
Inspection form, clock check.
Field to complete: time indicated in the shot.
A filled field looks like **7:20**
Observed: **1:58**
